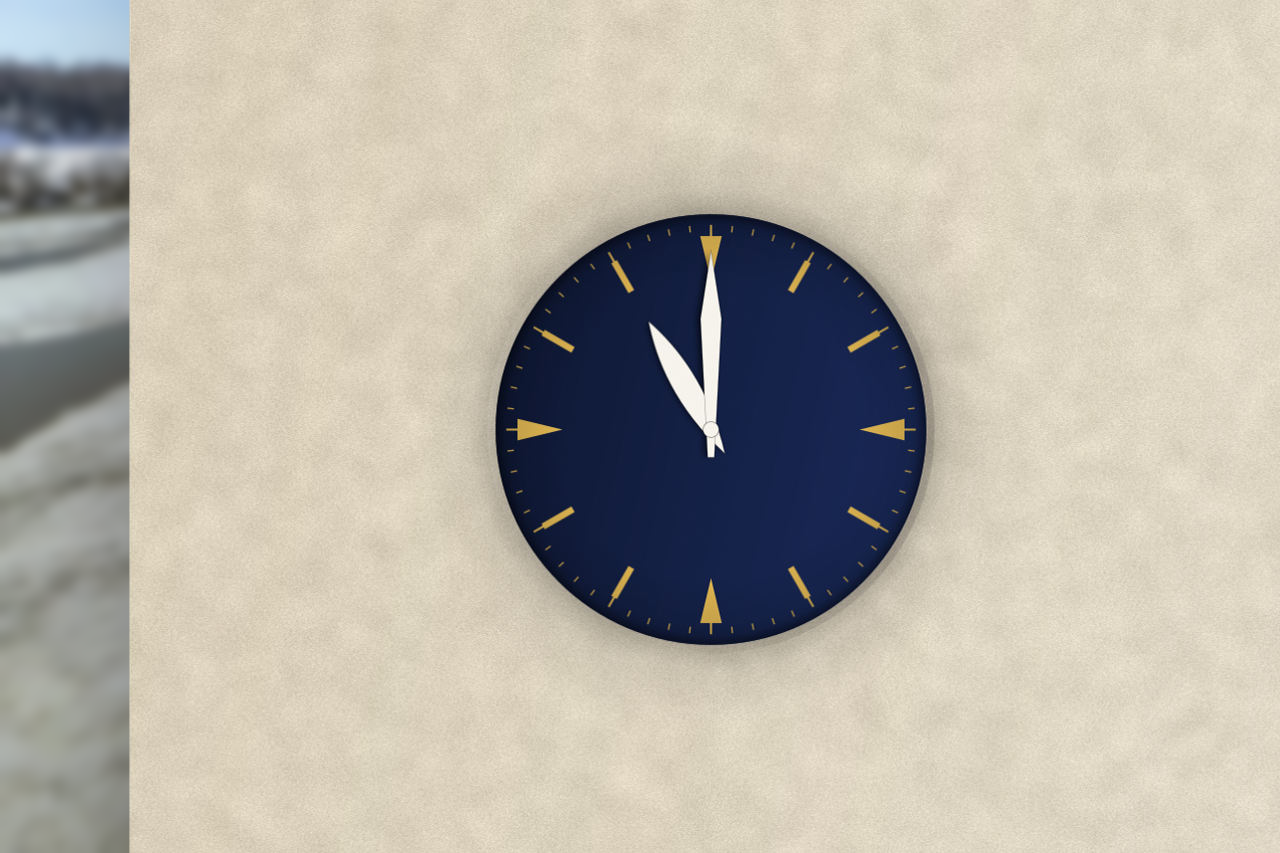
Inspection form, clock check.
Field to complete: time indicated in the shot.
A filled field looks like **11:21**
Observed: **11:00**
